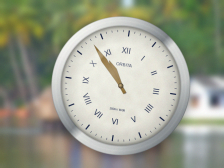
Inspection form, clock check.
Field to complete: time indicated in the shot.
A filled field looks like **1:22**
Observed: **10:53**
